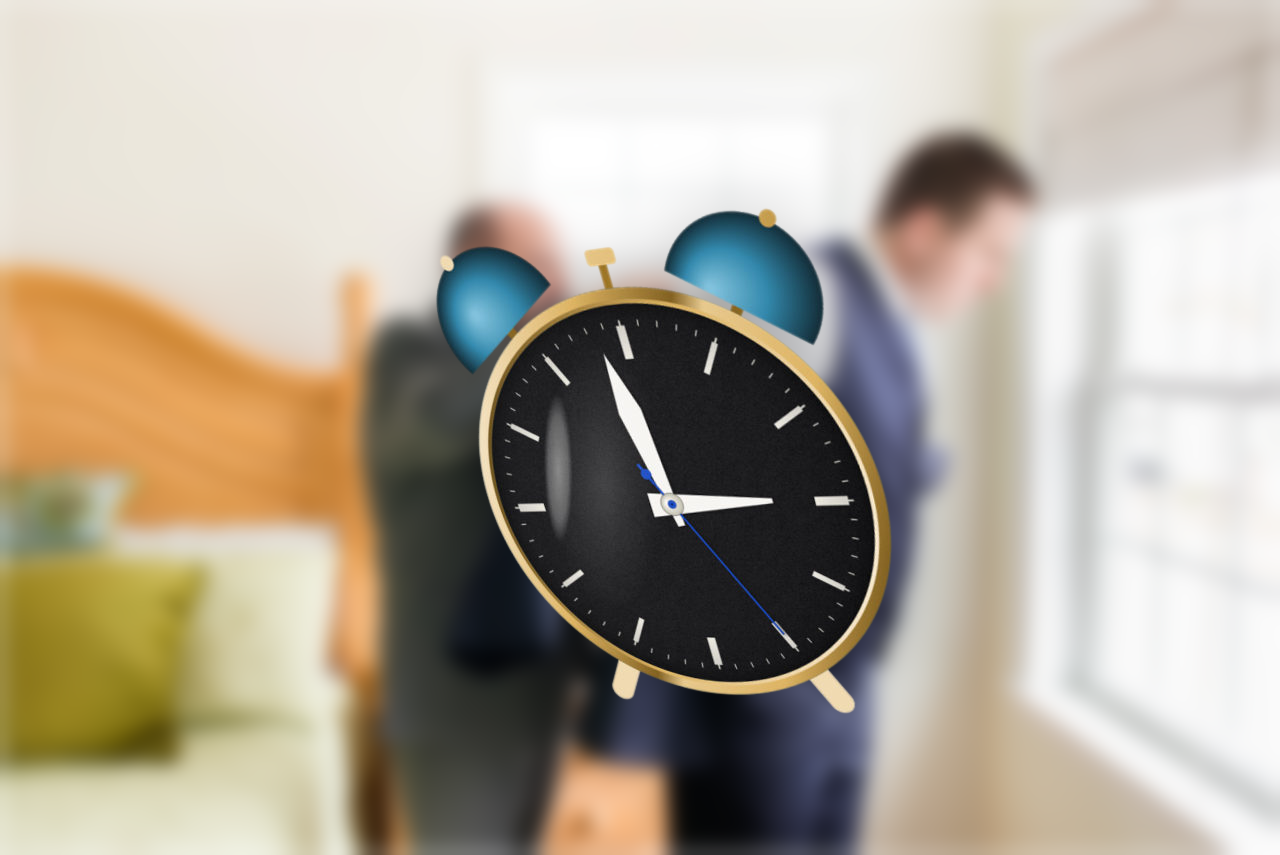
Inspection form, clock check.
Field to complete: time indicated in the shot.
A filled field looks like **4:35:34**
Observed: **2:58:25**
